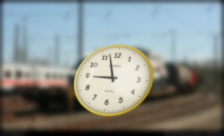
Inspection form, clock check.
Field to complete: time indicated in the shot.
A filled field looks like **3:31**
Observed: **8:57**
